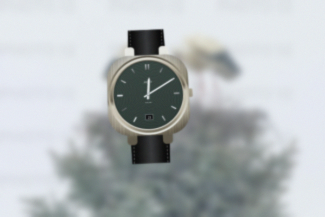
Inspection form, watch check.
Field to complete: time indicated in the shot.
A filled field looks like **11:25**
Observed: **12:10**
